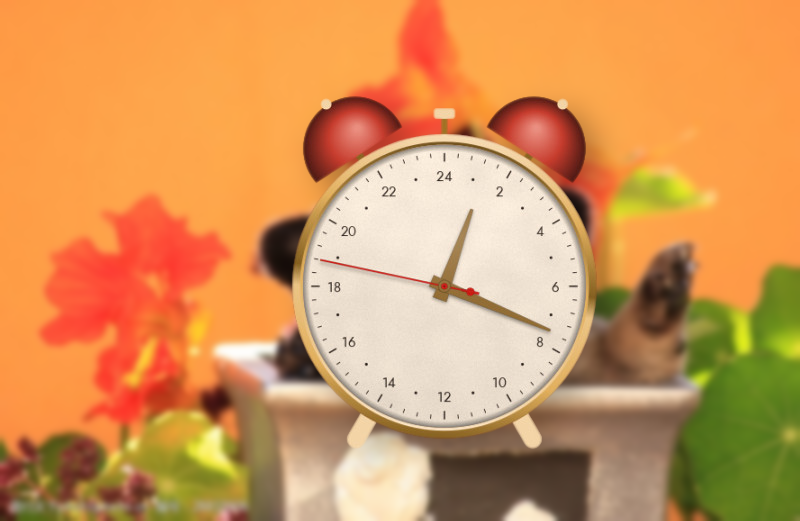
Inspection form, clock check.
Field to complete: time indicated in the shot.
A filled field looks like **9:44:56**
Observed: **1:18:47**
